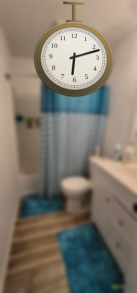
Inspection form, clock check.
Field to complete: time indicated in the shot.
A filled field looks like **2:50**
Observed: **6:12**
